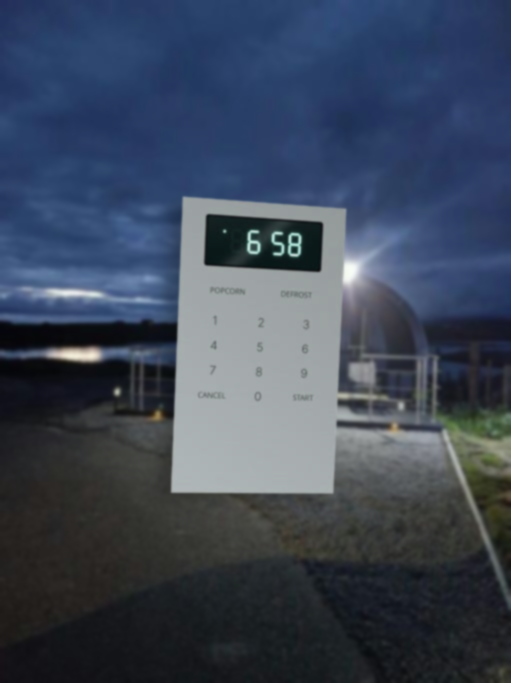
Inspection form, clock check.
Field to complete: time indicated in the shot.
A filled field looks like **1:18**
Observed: **6:58**
